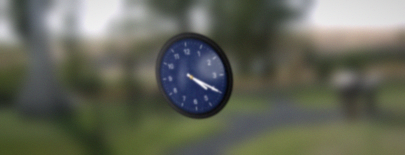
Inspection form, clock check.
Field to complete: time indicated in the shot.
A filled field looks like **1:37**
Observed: **4:20**
